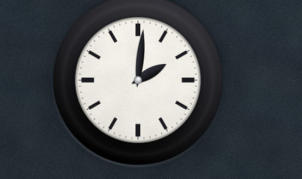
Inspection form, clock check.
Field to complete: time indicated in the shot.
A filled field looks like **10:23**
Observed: **2:01**
